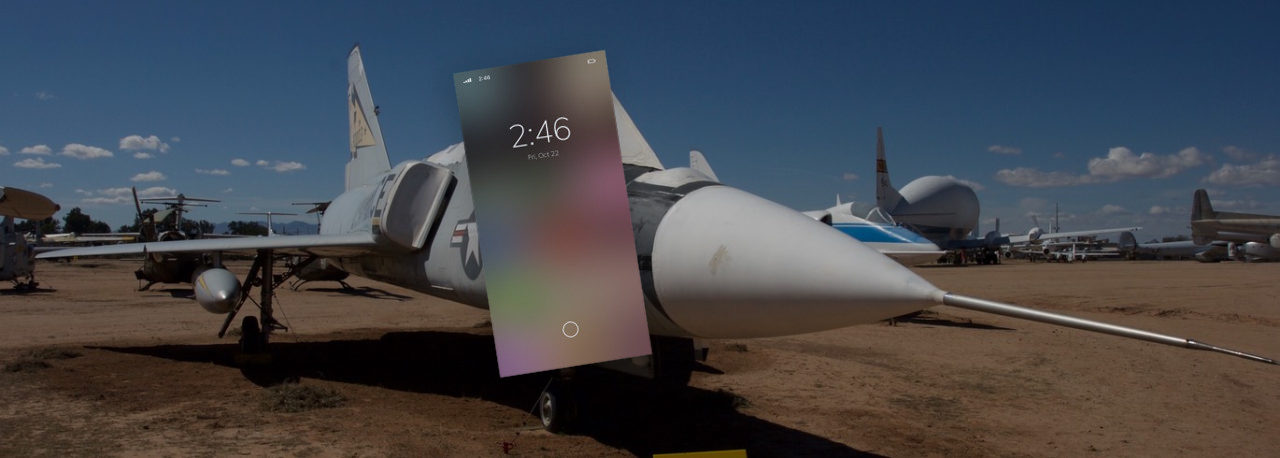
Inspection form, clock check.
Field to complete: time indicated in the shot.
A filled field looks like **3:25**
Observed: **2:46**
